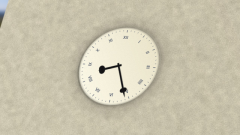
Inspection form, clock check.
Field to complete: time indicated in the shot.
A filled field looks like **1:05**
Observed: **8:26**
